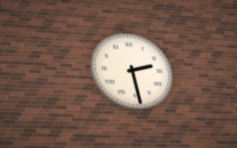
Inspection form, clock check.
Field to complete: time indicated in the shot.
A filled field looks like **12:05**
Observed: **2:29**
